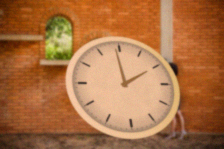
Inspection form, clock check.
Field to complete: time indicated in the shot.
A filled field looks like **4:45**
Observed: **1:59**
